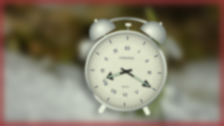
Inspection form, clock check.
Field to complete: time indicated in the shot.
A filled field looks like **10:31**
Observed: **8:20**
